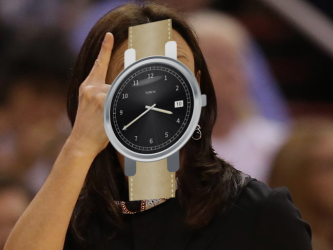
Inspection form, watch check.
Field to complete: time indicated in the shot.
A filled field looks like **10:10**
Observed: **3:40**
